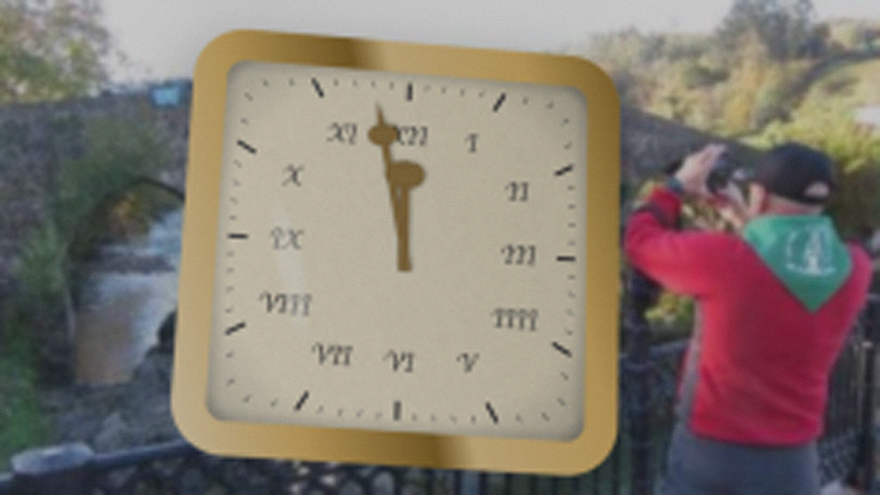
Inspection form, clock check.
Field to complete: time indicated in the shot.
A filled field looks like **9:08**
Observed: **11:58**
